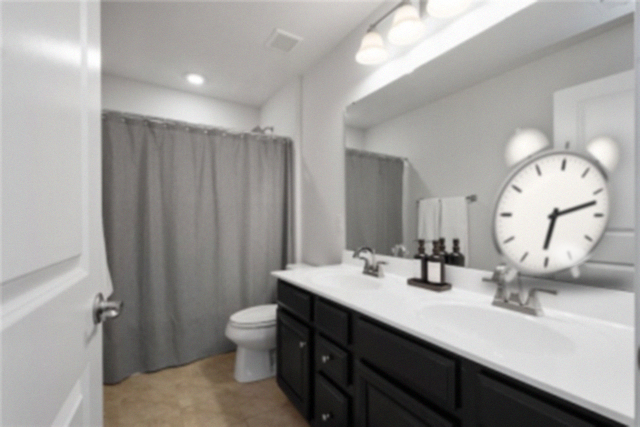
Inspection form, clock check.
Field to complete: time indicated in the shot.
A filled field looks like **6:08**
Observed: **6:12**
